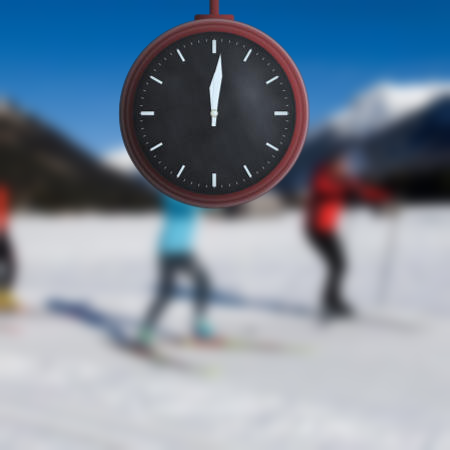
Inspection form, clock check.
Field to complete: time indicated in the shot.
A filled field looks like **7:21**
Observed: **12:01**
